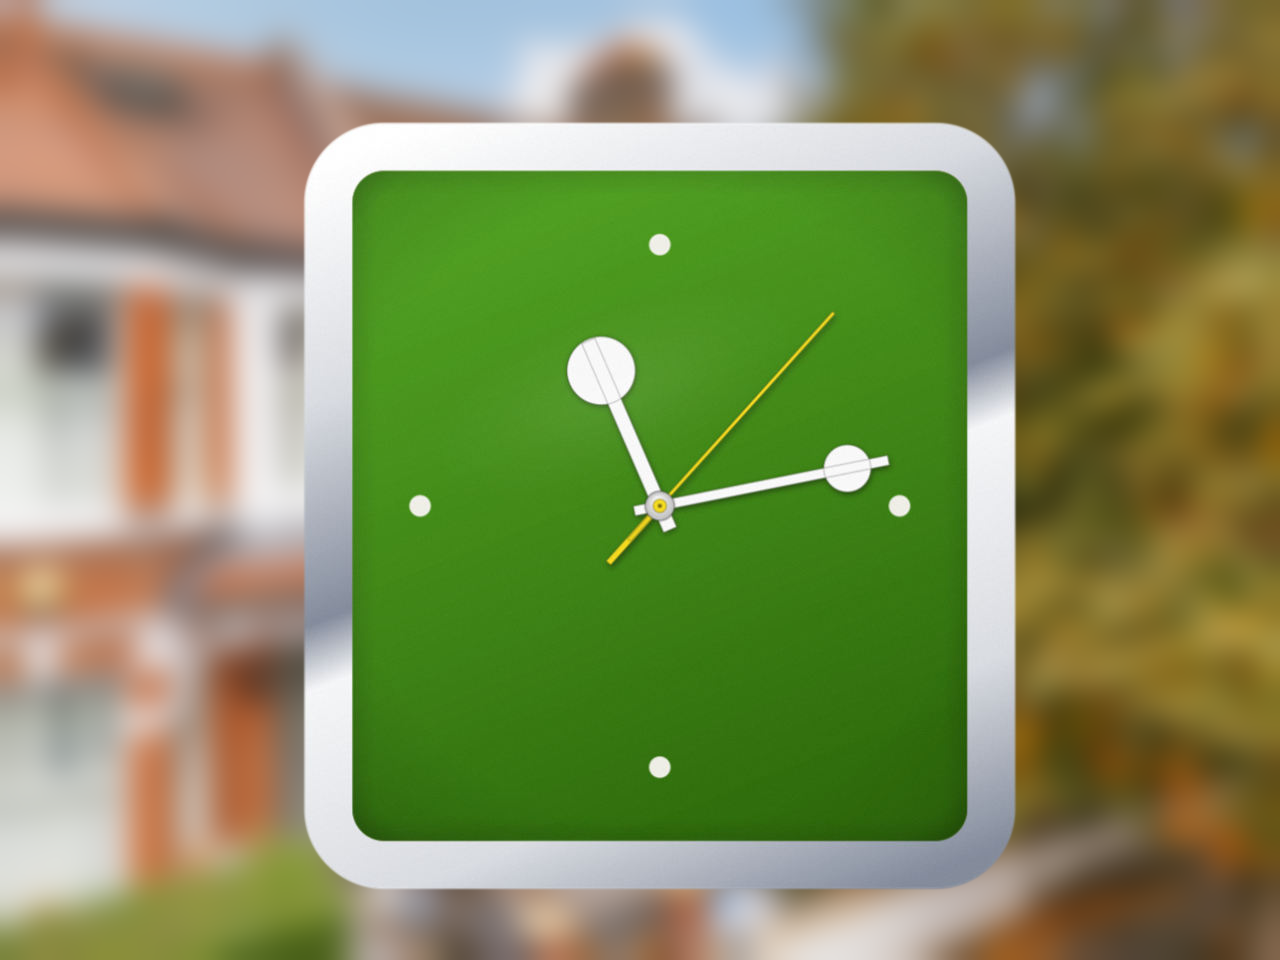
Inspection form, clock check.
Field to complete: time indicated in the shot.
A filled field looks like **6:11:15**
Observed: **11:13:07**
